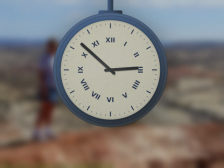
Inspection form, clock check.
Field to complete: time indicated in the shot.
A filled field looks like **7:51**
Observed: **2:52**
